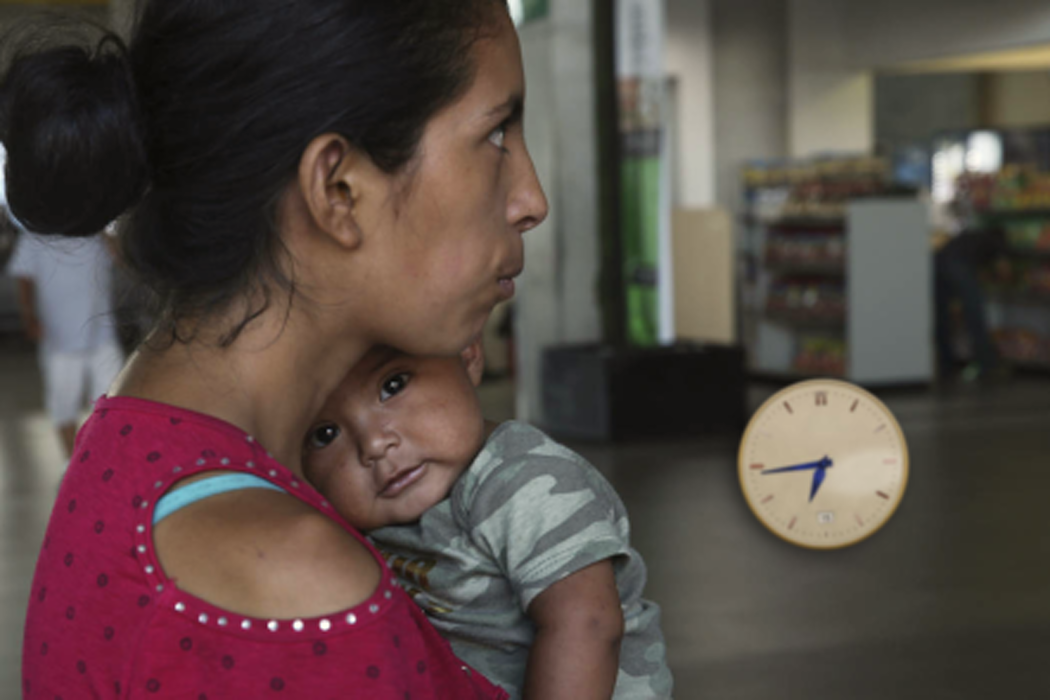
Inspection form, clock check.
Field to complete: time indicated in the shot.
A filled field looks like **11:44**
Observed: **6:44**
